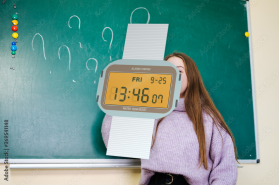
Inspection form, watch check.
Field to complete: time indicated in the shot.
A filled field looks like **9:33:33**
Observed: **13:46:07**
